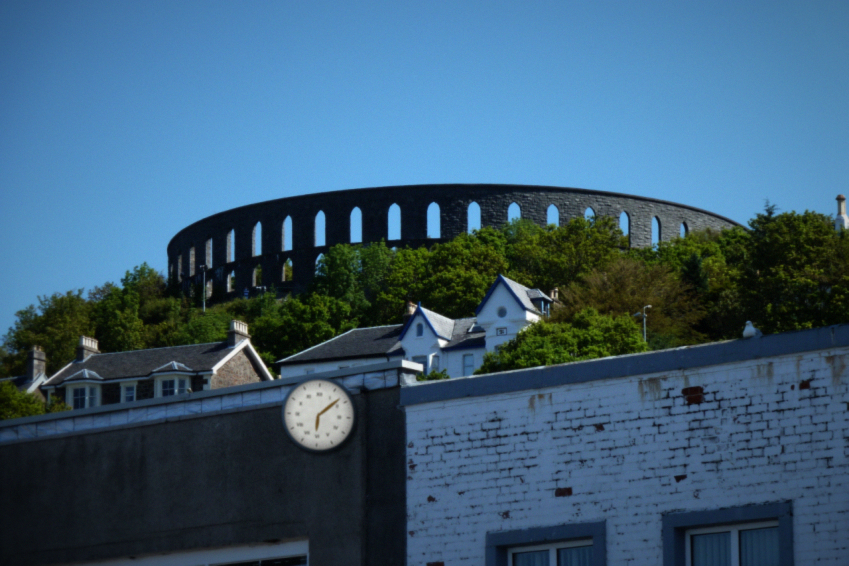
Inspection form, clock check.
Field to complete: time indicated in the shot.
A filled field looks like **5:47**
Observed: **6:08**
